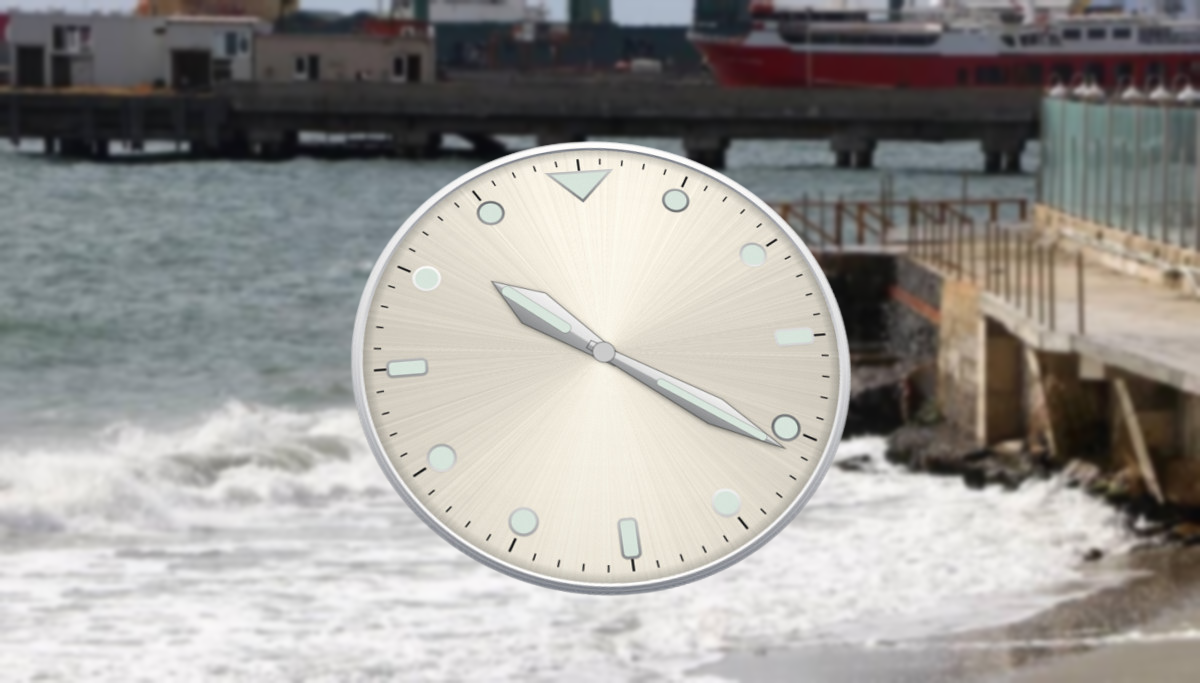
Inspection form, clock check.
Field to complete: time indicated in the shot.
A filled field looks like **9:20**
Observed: **10:21**
